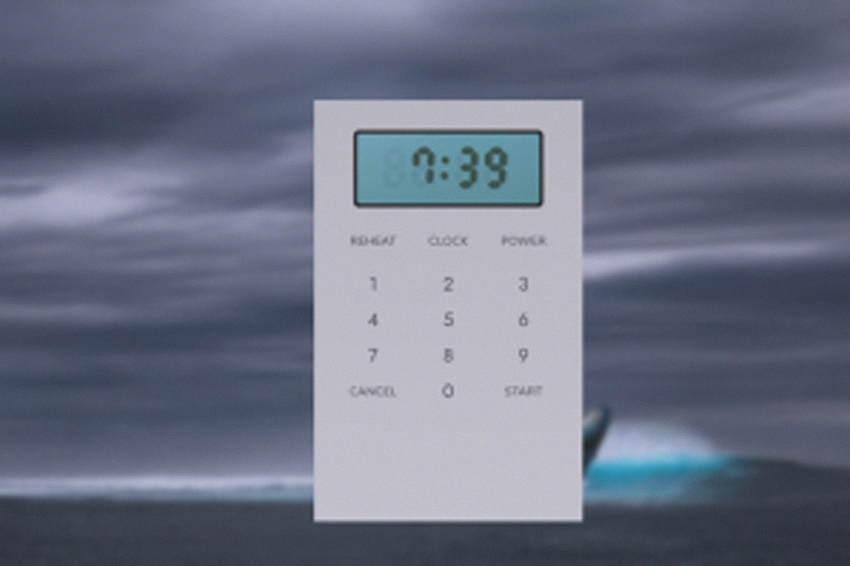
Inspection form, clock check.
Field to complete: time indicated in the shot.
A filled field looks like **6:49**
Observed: **7:39**
